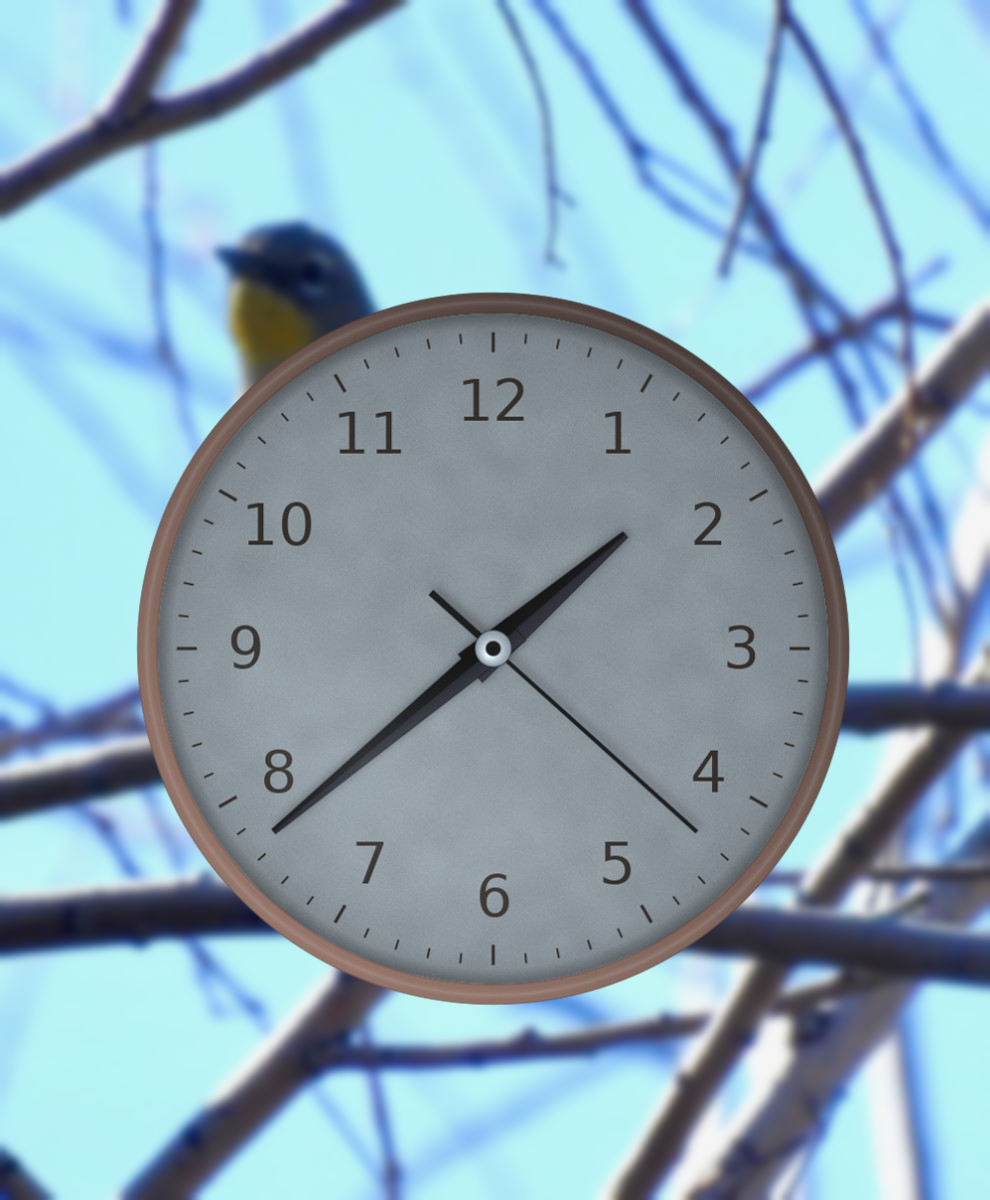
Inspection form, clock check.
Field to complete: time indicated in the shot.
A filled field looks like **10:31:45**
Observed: **1:38:22**
